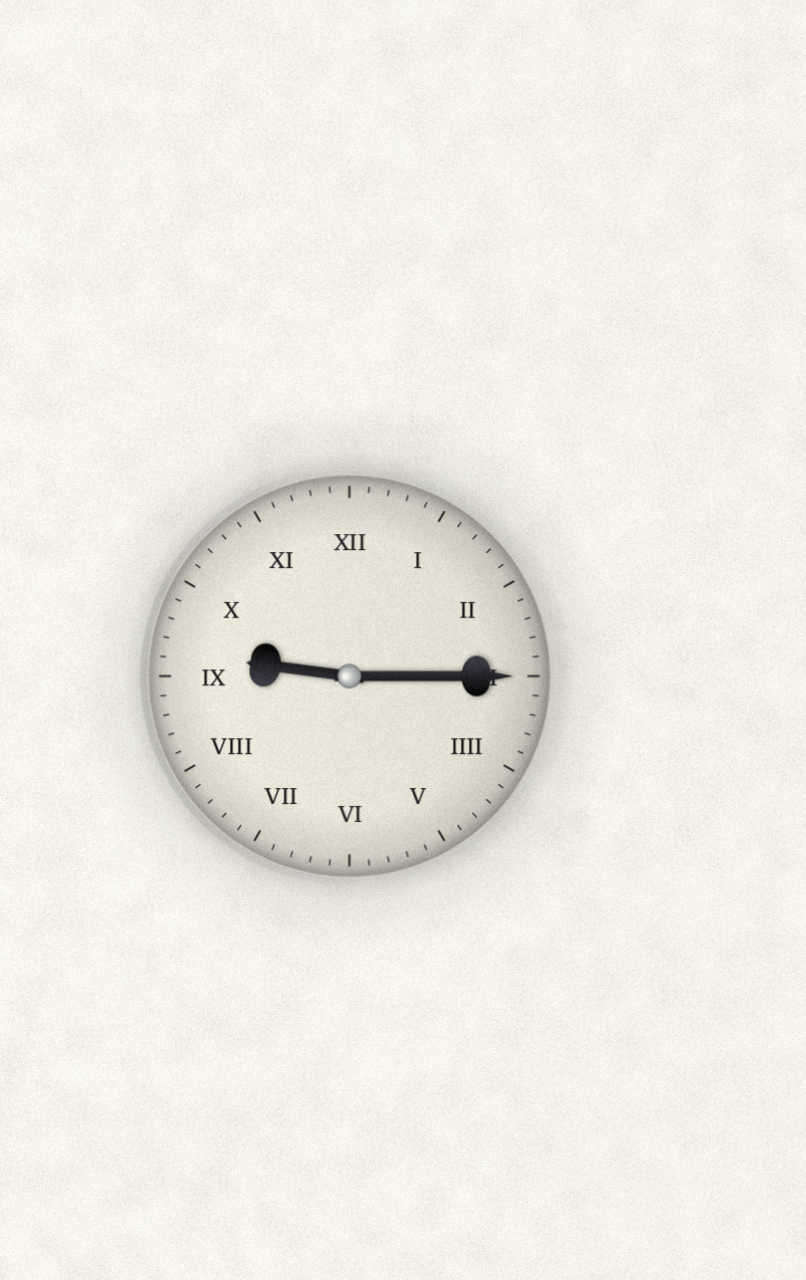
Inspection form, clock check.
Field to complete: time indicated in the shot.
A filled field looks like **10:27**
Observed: **9:15**
